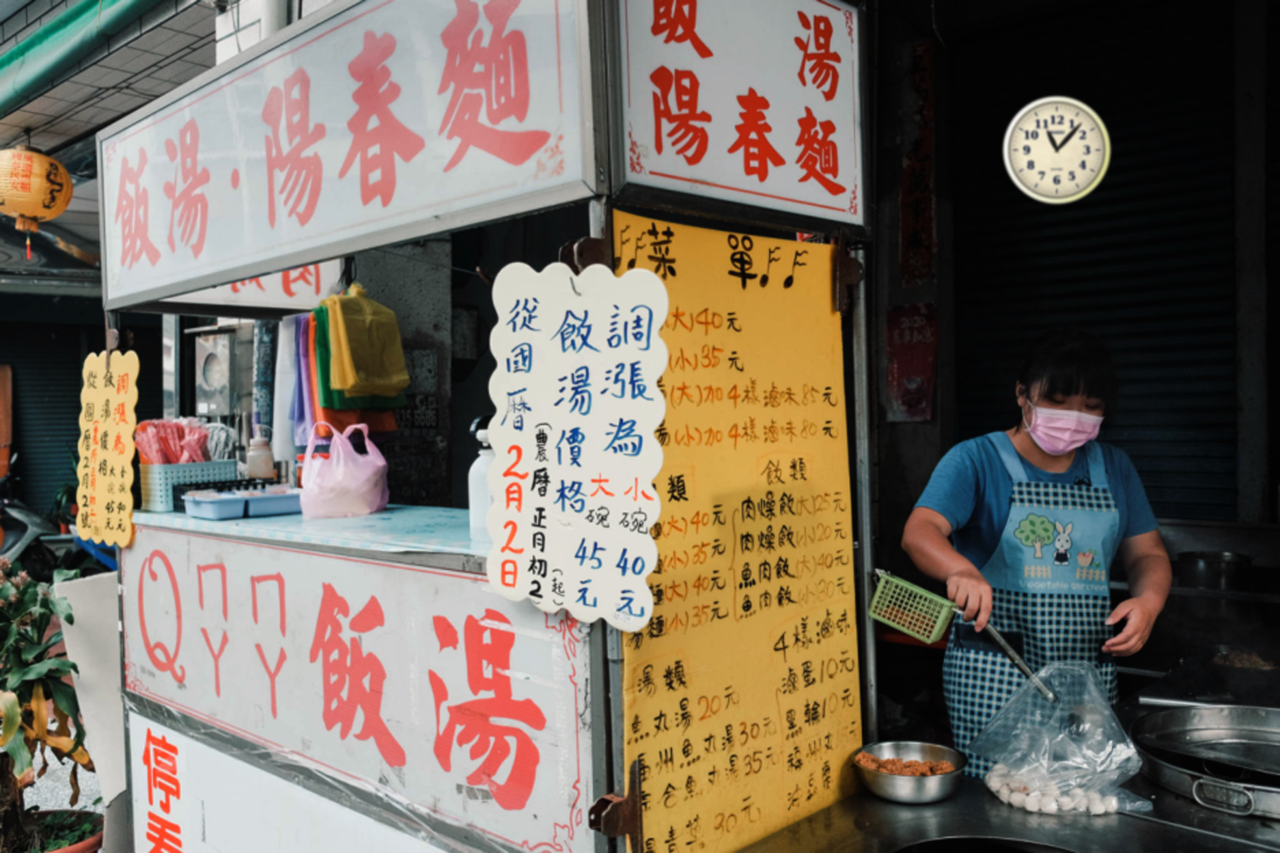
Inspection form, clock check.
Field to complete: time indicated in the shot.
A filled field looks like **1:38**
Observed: **11:07**
